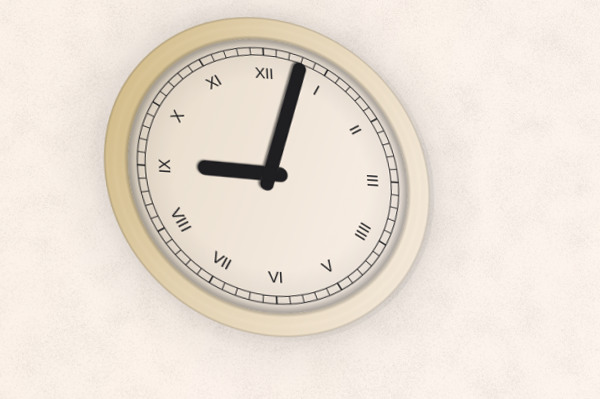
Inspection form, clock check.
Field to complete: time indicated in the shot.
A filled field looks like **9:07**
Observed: **9:03**
